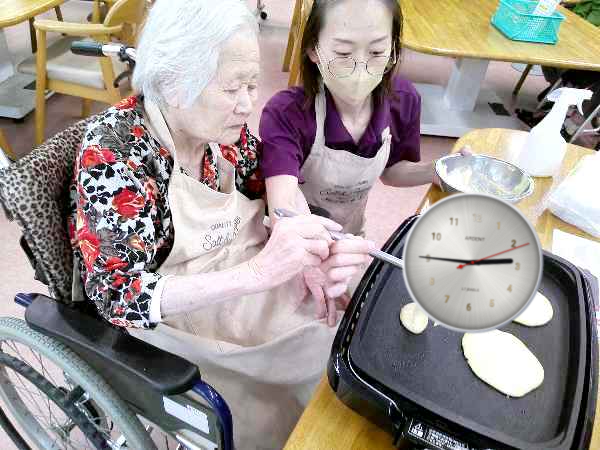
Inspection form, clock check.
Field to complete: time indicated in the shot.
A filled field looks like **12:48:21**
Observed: **2:45:11**
